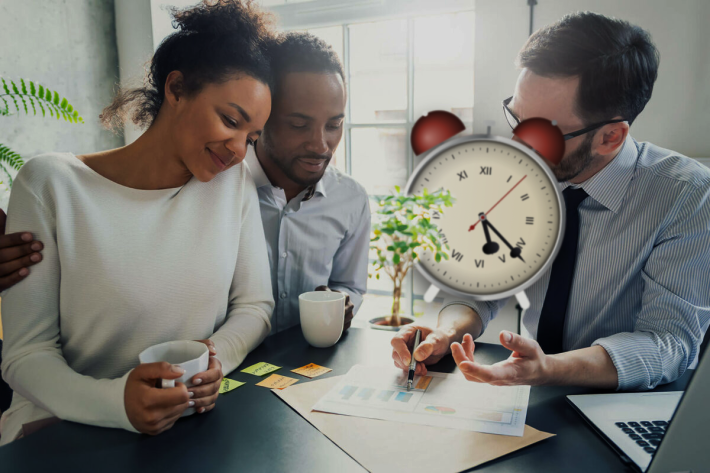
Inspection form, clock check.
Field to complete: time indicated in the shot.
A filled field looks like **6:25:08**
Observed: **5:22:07**
